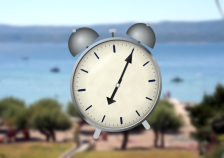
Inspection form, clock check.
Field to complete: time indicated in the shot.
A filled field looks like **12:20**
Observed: **7:05**
